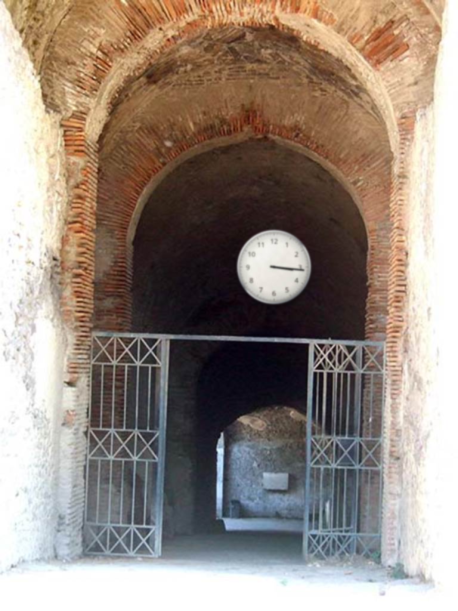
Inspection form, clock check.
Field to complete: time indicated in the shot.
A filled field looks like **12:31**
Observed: **3:16**
